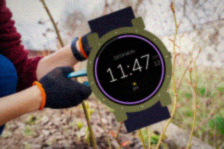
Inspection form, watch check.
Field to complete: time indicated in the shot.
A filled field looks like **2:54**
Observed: **11:47**
